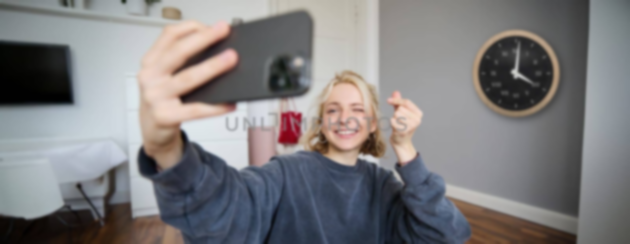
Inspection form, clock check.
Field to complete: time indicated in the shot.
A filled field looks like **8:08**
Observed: **4:01**
